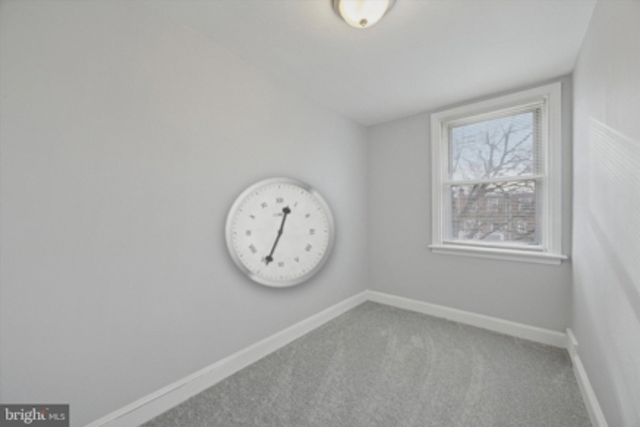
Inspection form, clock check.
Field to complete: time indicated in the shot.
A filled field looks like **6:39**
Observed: **12:34**
